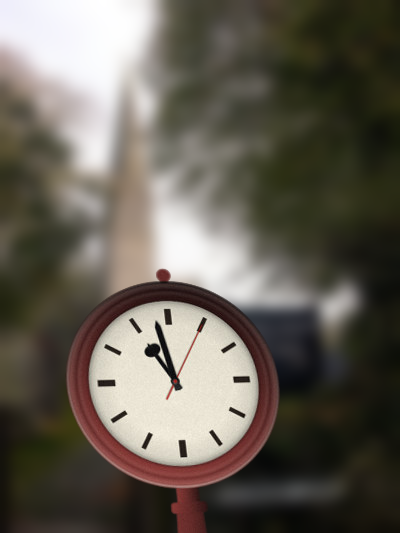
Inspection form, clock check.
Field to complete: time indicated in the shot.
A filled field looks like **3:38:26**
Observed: **10:58:05**
